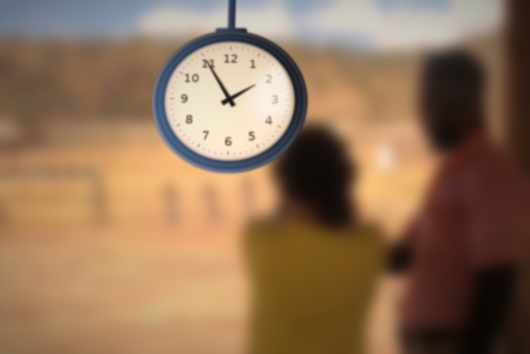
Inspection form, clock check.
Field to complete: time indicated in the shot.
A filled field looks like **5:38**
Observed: **1:55**
